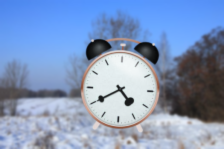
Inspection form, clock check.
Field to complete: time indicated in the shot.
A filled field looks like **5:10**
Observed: **4:40**
